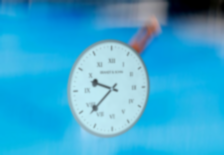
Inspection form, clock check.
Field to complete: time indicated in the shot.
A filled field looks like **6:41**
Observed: **9:38**
